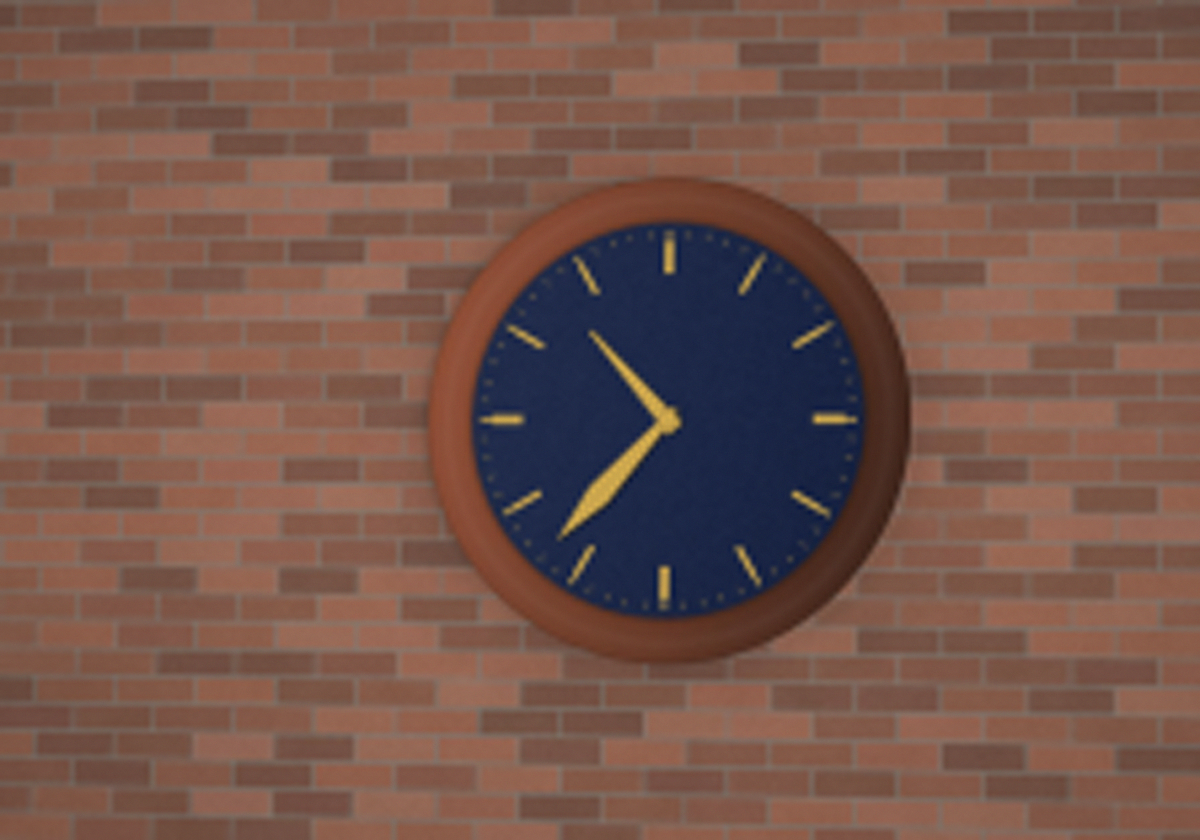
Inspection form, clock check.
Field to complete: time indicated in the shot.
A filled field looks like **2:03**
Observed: **10:37**
